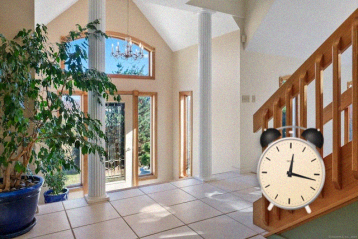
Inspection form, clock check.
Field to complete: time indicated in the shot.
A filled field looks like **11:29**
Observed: **12:17**
